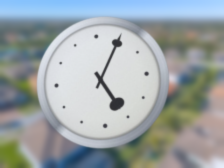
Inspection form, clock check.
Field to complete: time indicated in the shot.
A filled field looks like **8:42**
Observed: **5:05**
